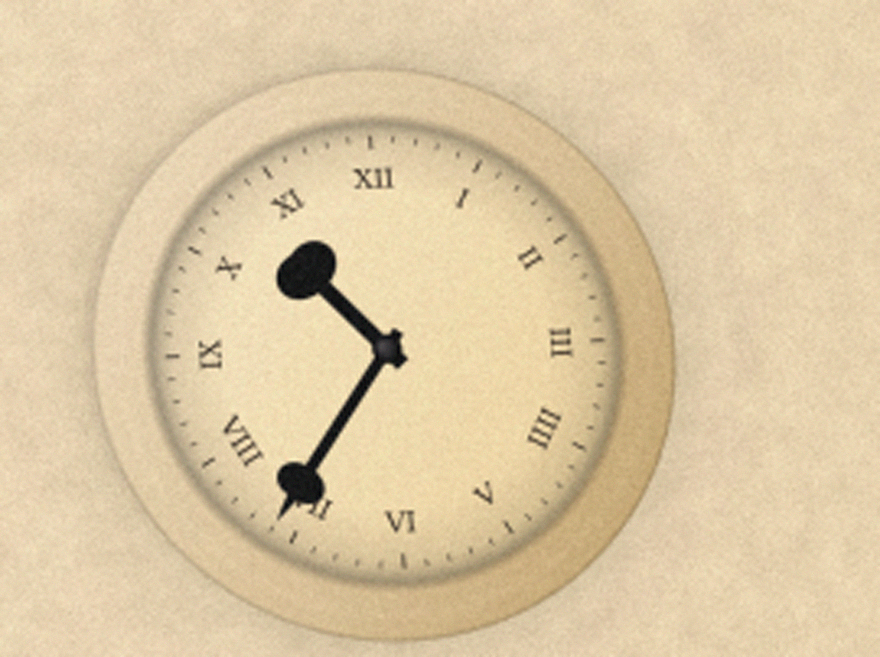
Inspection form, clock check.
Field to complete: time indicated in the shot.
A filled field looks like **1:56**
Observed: **10:36**
